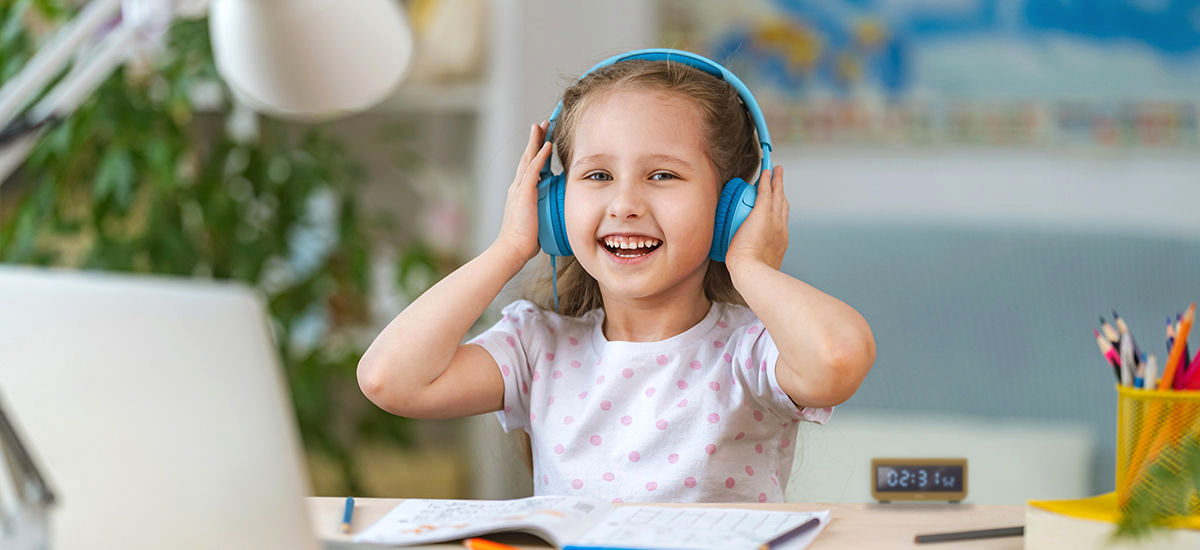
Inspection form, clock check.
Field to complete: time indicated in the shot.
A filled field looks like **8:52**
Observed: **2:31**
